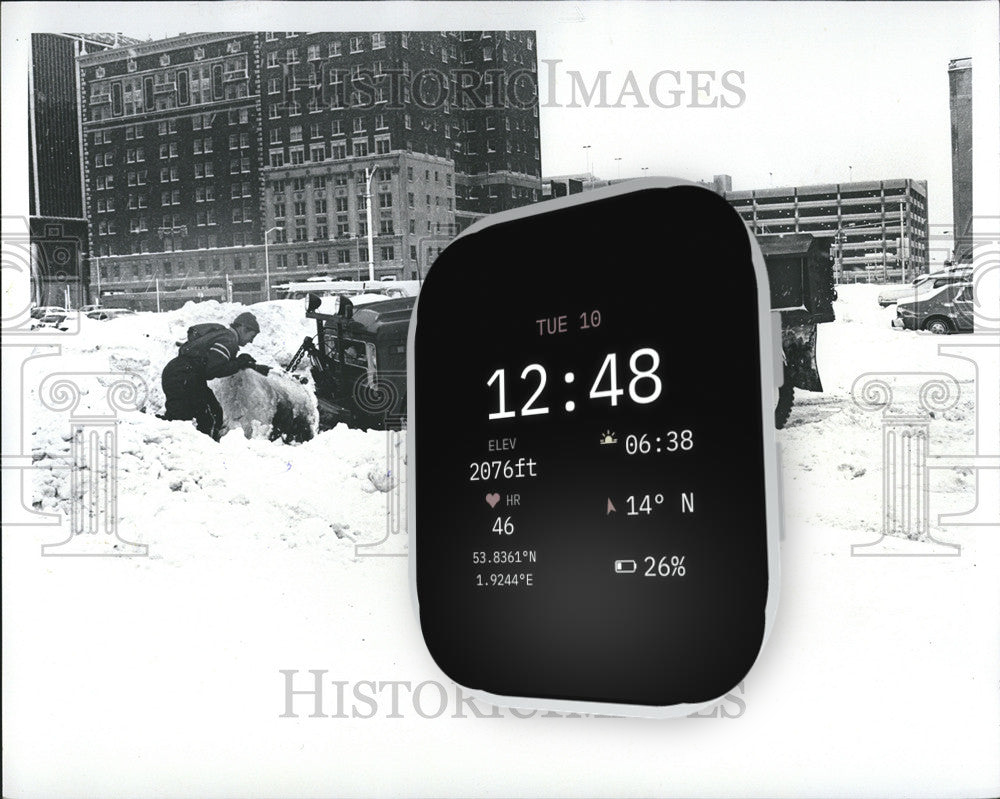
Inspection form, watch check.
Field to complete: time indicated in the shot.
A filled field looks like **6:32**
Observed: **12:48**
